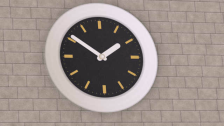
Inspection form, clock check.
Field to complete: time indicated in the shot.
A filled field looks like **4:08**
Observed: **1:51**
